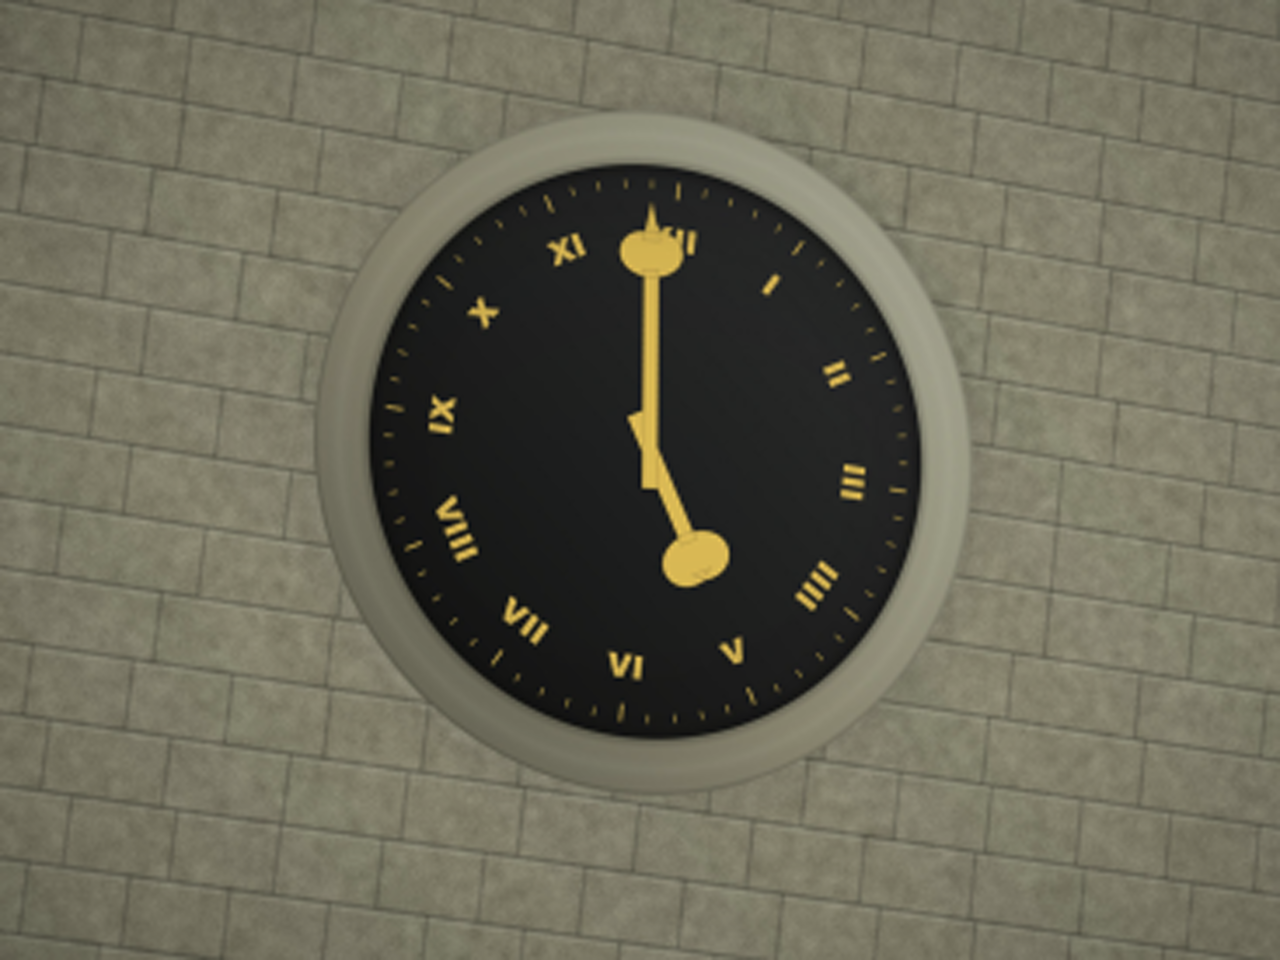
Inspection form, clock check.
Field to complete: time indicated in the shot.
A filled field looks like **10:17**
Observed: **4:59**
